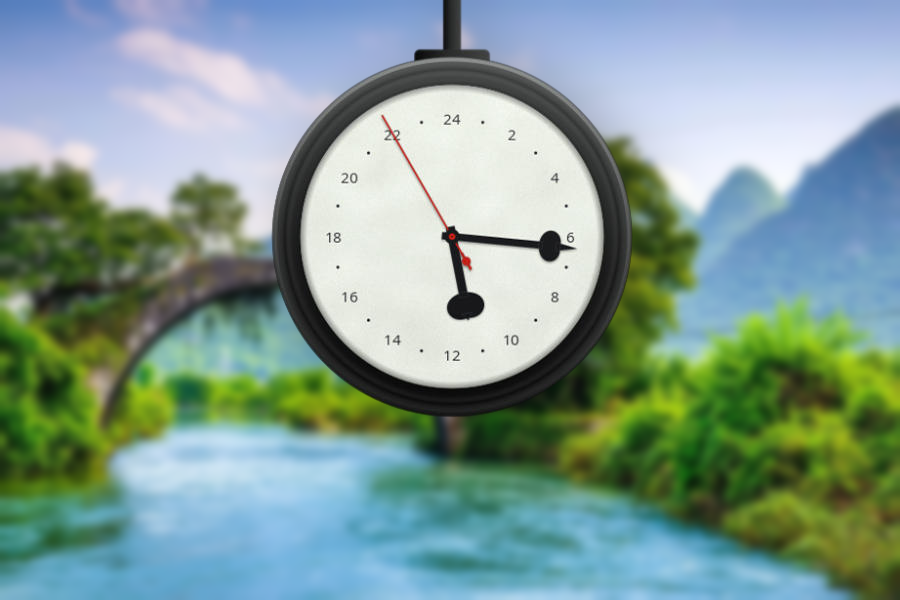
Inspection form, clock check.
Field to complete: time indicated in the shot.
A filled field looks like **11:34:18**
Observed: **11:15:55**
